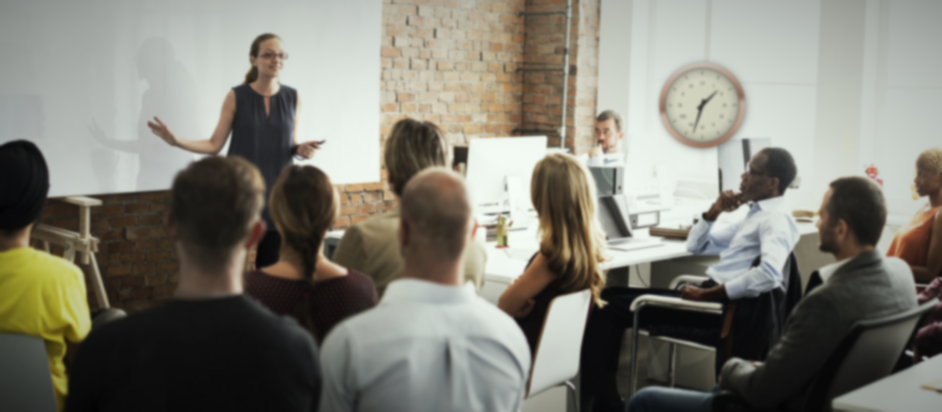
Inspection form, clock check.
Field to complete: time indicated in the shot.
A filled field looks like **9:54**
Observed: **1:33**
